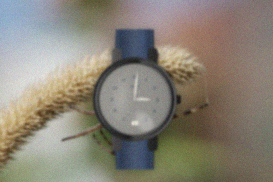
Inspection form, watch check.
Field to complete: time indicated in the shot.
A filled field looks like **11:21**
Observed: **3:01**
